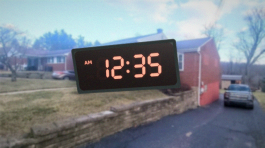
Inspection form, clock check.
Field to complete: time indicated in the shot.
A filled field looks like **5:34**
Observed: **12:35**
